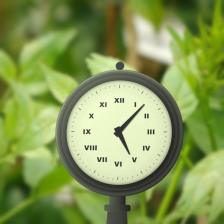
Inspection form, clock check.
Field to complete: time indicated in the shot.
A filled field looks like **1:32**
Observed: **5:07**
